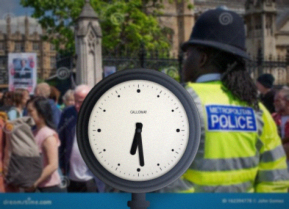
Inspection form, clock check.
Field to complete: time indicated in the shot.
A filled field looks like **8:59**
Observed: **6:29**
